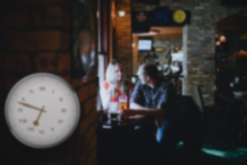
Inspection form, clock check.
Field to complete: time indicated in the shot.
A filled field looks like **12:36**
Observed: **6:48**
